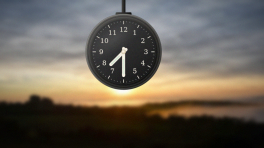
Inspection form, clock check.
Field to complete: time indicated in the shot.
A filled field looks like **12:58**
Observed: **7:30**
